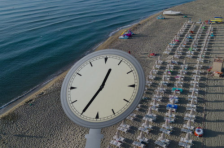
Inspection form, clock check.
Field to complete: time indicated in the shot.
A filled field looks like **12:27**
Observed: **12:35**
